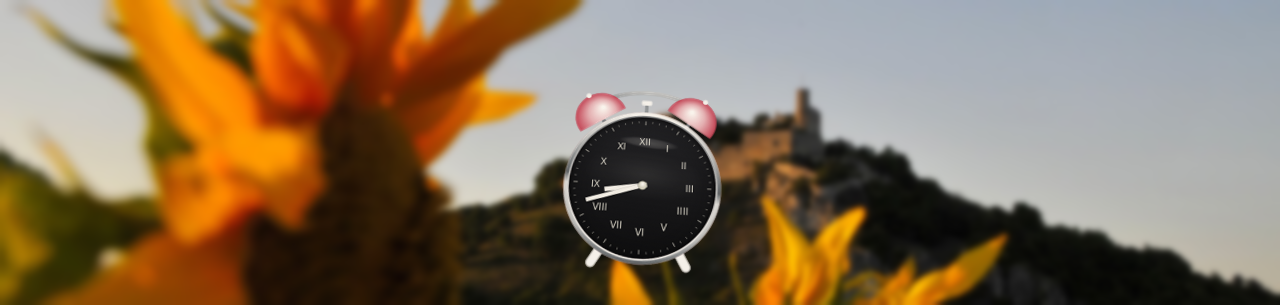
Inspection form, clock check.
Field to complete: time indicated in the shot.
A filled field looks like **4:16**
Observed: **8:42**
